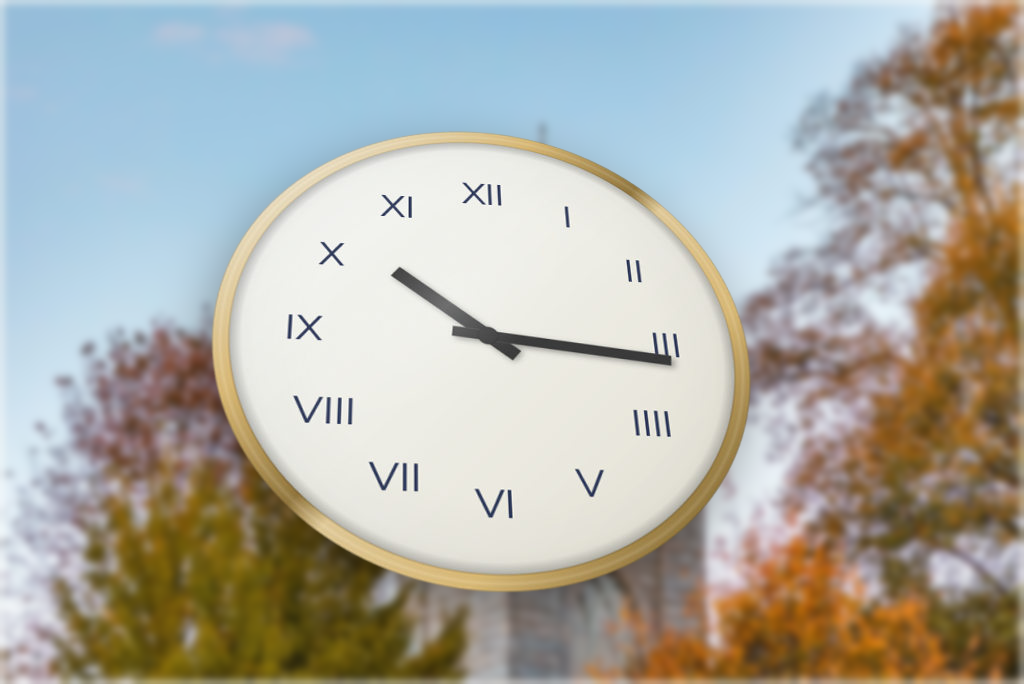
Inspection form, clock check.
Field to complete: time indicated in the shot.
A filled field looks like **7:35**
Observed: **10:16**
